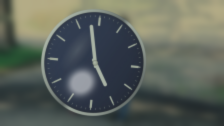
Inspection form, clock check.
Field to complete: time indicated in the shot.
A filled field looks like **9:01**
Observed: **4:58**
